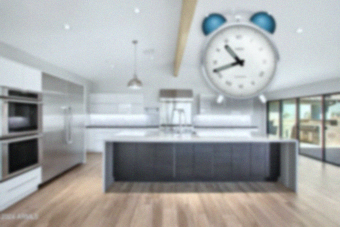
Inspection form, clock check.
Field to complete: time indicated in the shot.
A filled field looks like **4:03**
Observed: **10:42**
